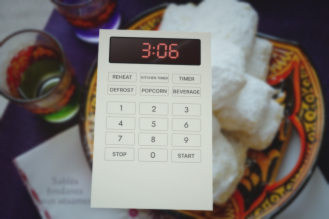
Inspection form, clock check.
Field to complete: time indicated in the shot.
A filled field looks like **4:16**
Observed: **3:06**
